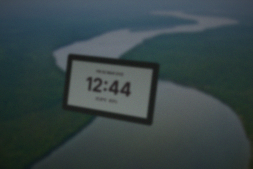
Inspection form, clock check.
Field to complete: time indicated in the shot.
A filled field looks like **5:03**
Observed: **12:44**
